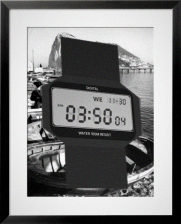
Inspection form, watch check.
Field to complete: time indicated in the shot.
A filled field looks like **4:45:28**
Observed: **3:50:04**
